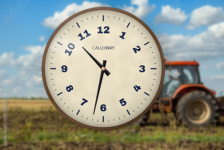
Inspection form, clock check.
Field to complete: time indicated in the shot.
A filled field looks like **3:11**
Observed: **10:32**
